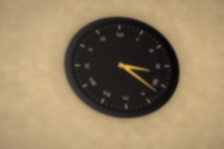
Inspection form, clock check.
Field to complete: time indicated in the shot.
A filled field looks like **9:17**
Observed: **3:22**
